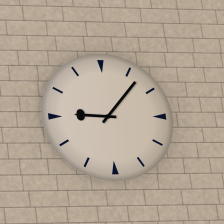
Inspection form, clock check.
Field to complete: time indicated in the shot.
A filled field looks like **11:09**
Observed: **9:07**
